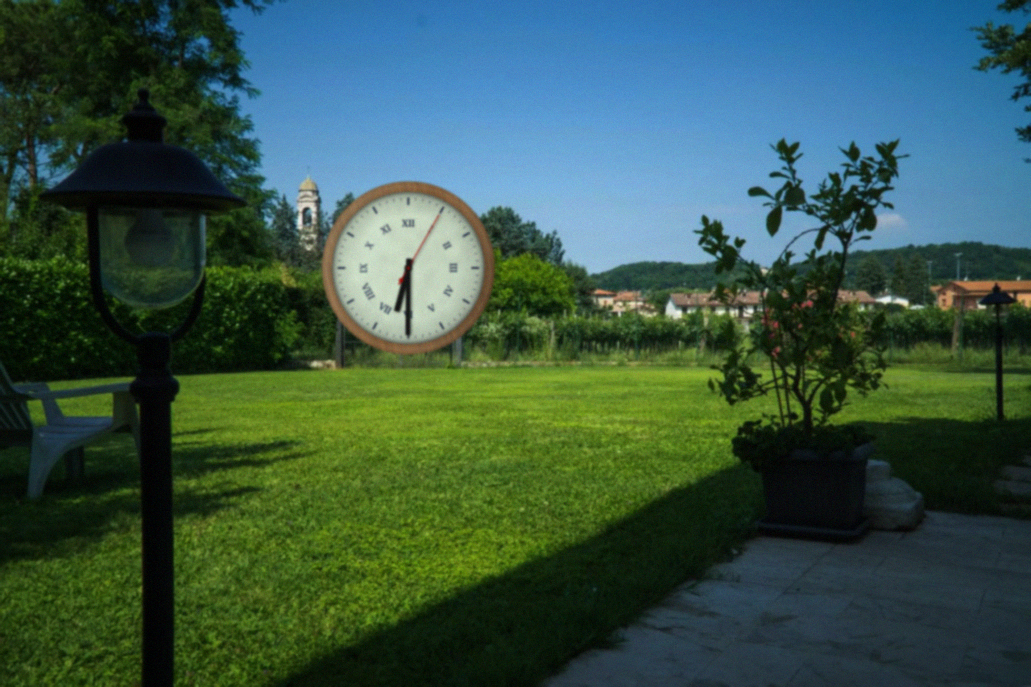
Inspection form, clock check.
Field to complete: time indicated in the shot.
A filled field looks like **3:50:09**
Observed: **6:30:05**
